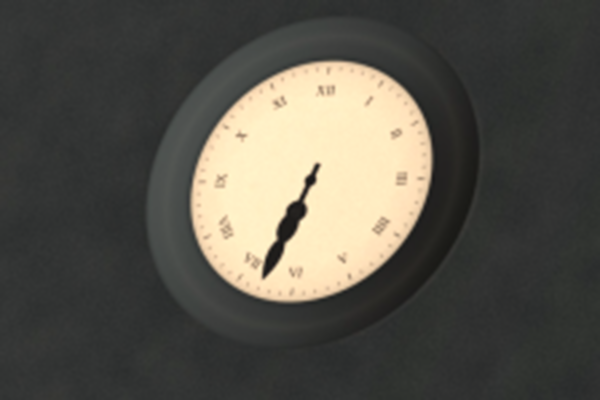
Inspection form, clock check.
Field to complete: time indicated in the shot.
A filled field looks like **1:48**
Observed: **6:33**
